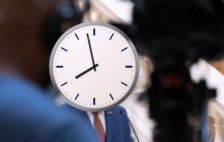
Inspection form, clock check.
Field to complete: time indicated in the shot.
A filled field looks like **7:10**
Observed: **7:58**
